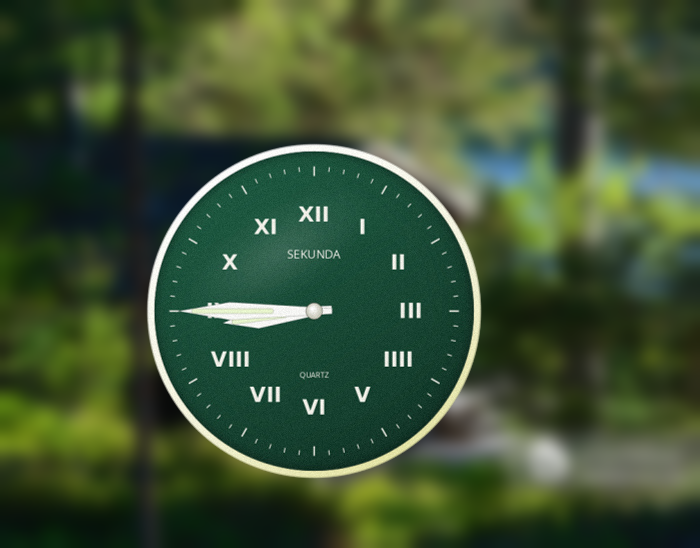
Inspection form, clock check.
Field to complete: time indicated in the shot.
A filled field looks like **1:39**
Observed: **8:45**
